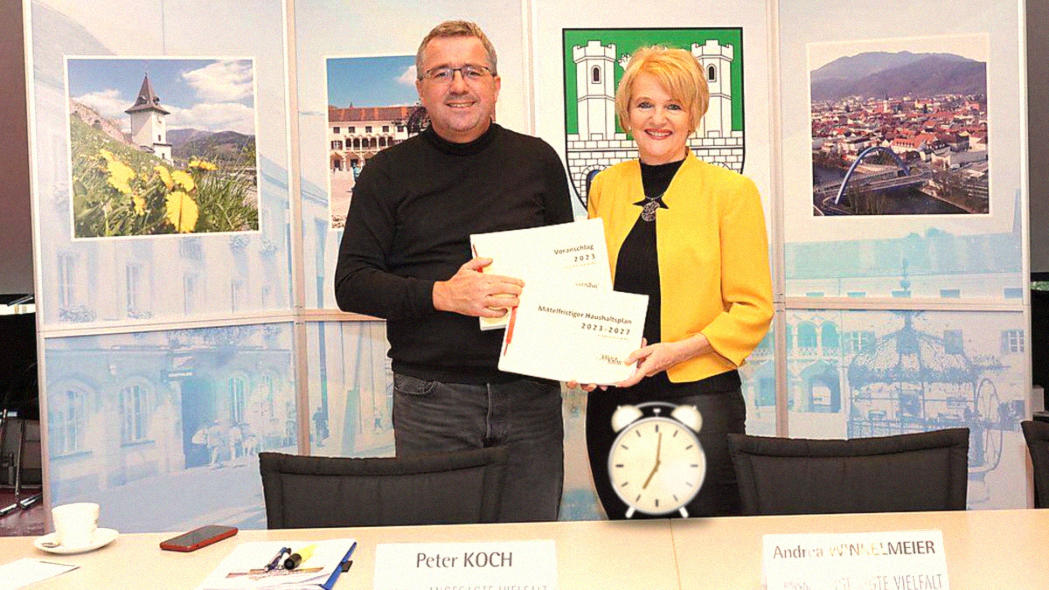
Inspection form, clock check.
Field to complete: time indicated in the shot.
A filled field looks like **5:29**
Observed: **7:01**
